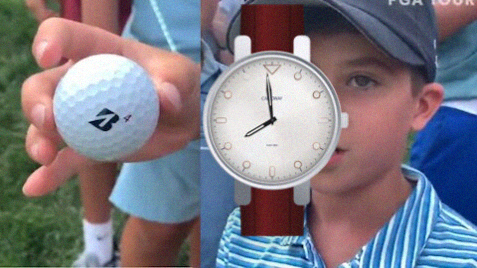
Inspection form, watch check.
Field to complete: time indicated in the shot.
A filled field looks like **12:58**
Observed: **7:59**
